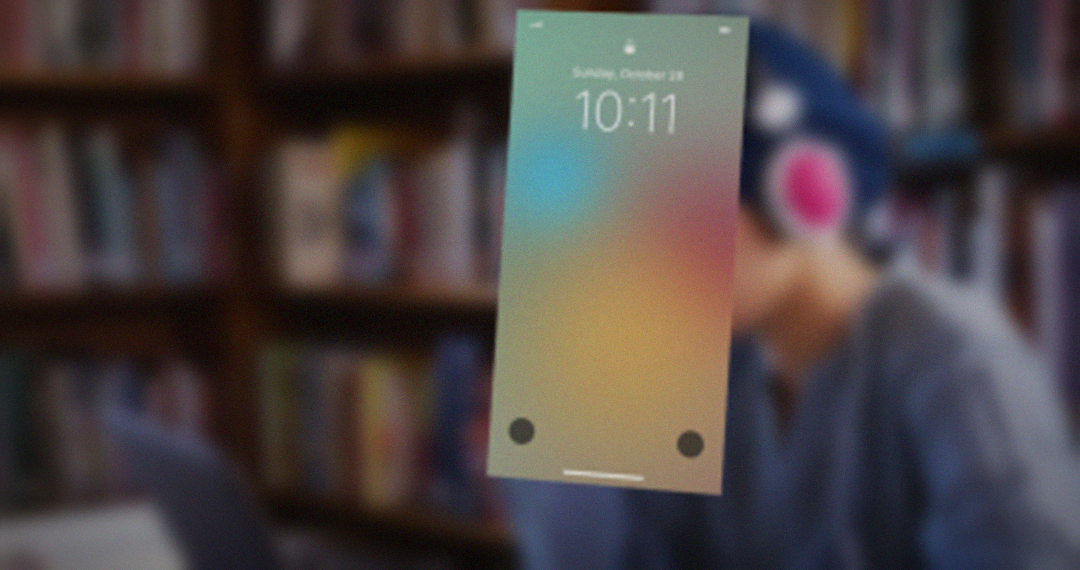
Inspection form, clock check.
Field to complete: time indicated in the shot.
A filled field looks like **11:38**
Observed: **10:11**
